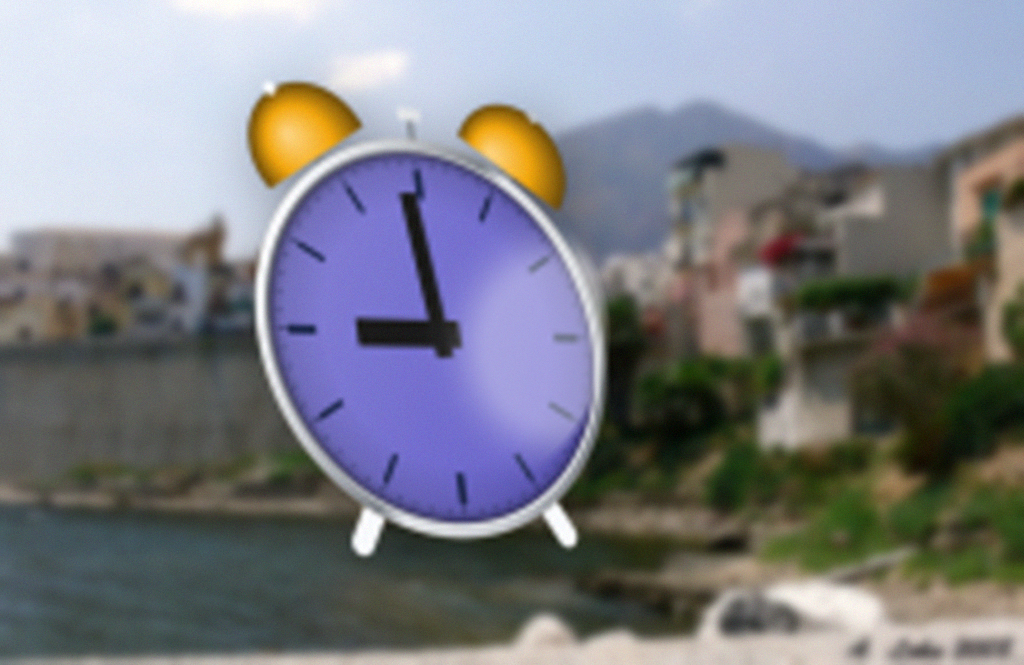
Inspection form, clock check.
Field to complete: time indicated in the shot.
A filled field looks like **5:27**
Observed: **8:59**
